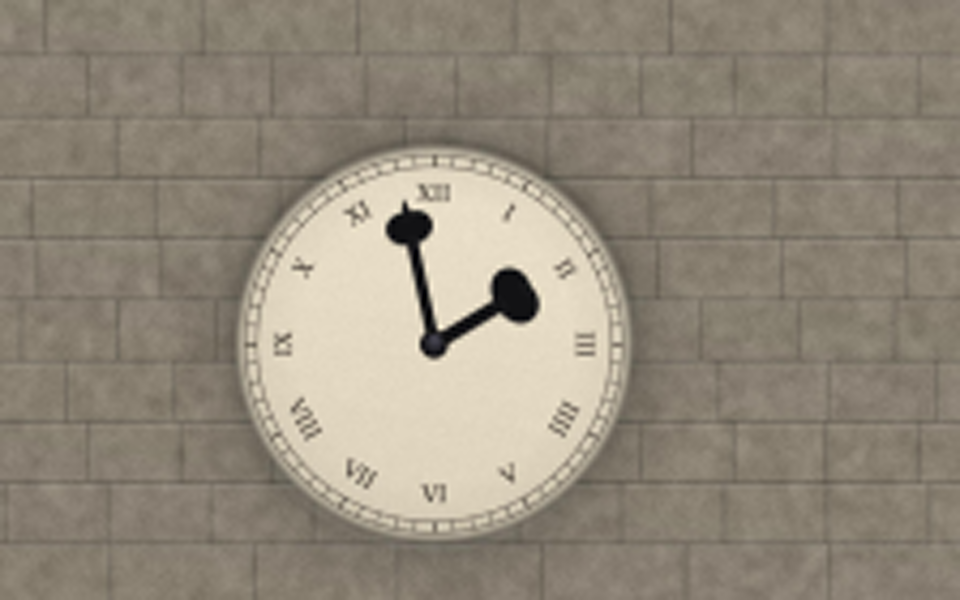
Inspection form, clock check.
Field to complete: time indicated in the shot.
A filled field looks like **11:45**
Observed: **1:58**
